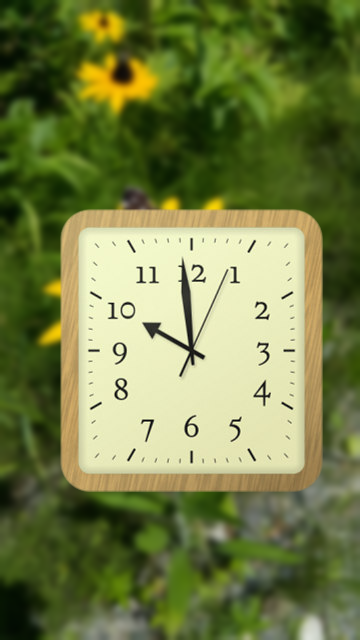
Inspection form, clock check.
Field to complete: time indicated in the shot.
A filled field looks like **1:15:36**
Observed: **9:59:04**
